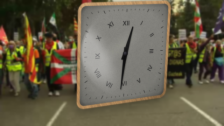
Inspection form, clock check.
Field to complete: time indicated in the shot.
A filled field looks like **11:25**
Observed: **12:31**
